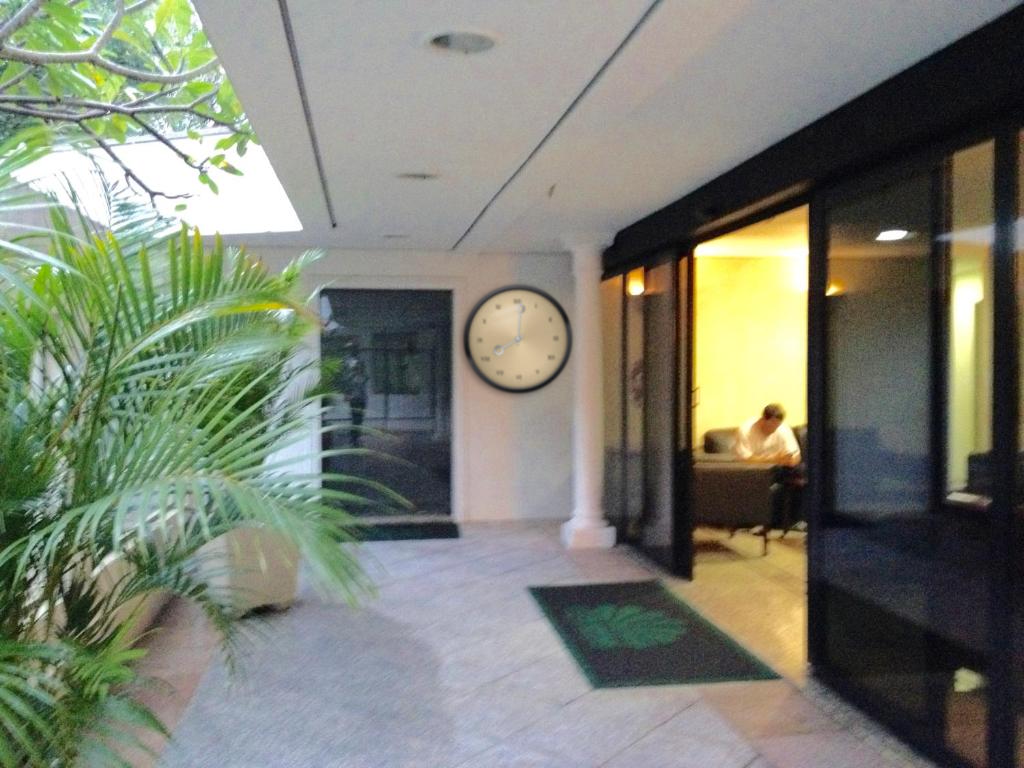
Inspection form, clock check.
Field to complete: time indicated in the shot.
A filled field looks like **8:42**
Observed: **8:01**
